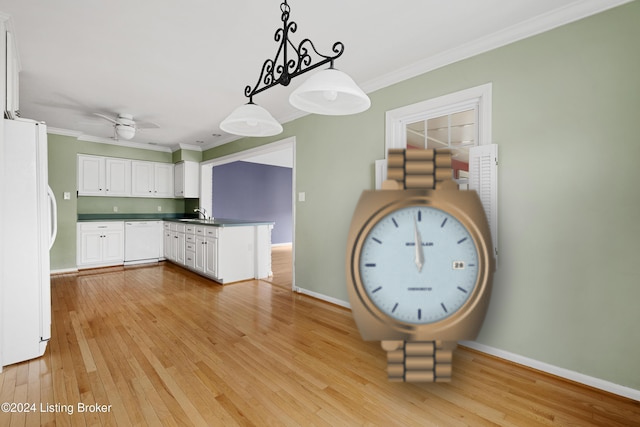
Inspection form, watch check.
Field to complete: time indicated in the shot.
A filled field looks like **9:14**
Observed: **11:59**
